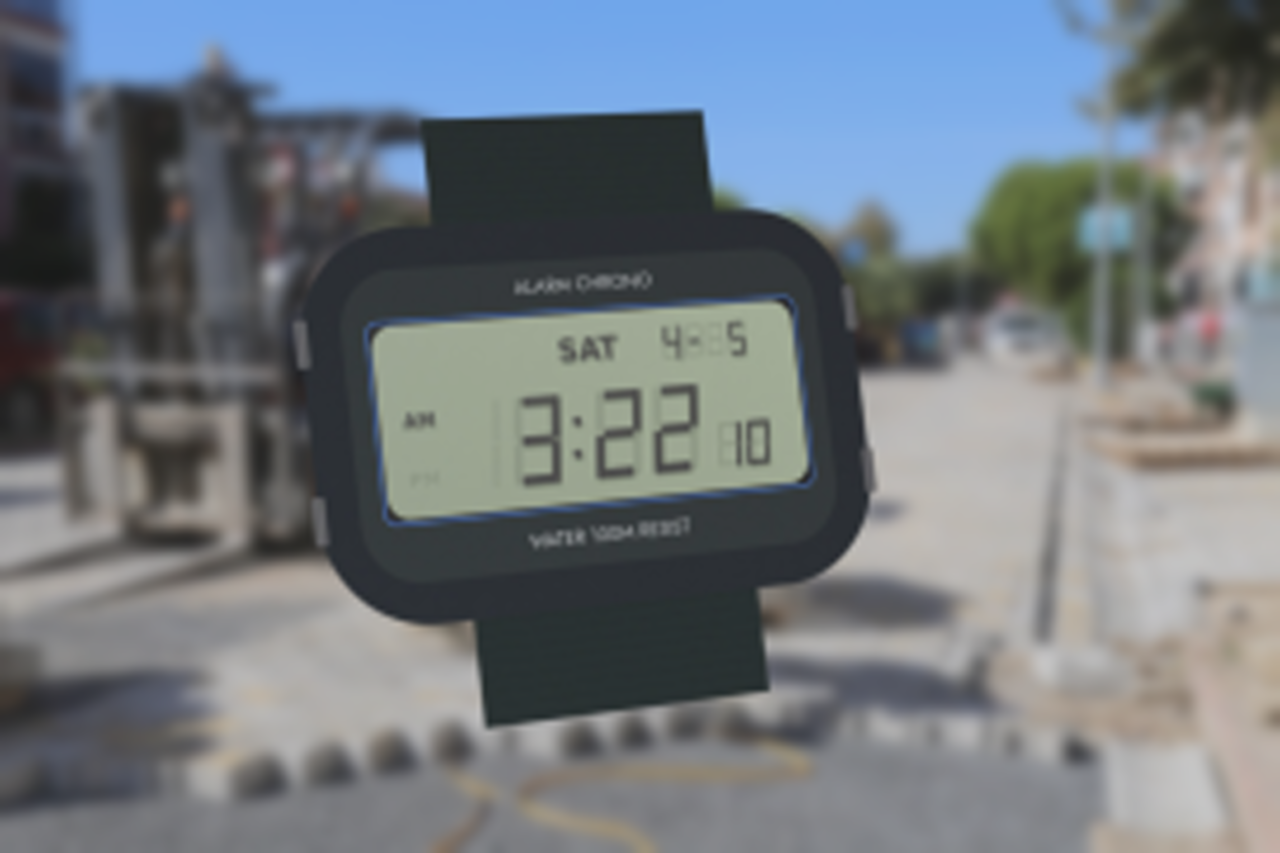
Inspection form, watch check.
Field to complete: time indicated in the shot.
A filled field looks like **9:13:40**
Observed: **3:22:10**
